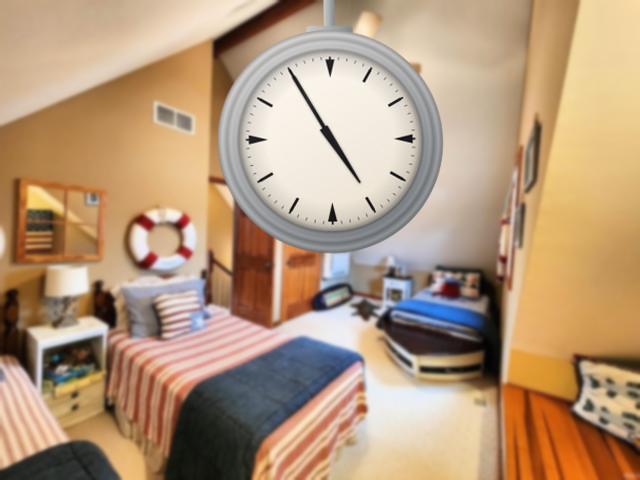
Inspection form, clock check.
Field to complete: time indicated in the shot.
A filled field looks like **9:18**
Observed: **4:55**
